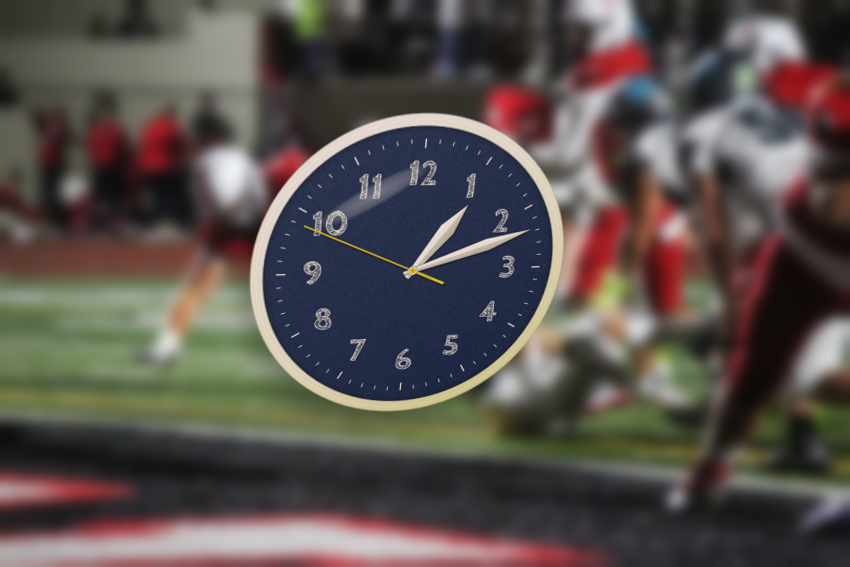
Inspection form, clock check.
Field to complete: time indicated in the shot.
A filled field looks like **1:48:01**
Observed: **1:11:49**
